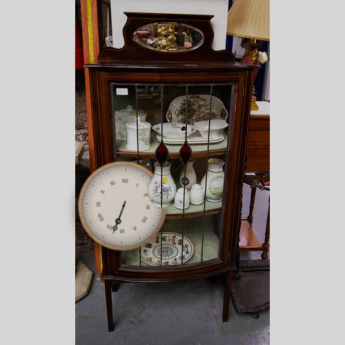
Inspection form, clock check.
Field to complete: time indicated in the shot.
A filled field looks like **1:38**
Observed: **6:33**
